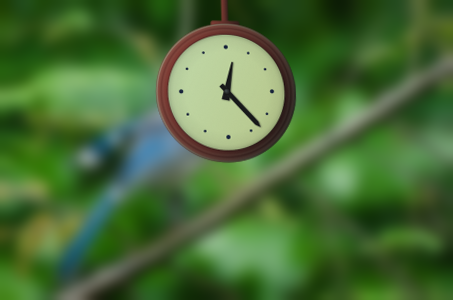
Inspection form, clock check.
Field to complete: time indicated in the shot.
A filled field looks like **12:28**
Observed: **12:23**
